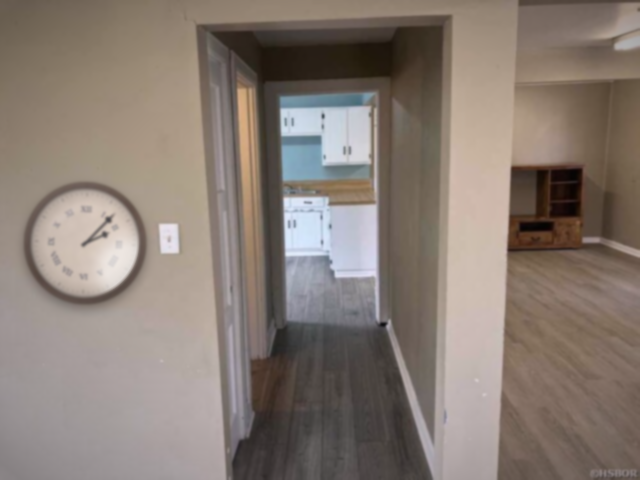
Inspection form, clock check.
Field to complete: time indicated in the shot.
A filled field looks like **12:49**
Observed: **2:07**
